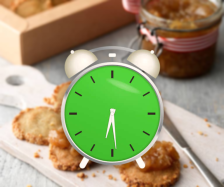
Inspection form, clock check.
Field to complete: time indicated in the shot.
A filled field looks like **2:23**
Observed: **6:29**
